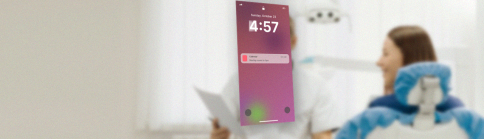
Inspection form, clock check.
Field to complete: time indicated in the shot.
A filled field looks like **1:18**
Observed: **4:57**
